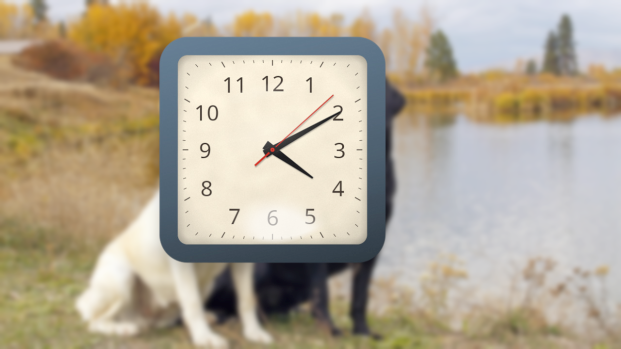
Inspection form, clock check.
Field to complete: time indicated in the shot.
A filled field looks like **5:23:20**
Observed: **4:10:08**
